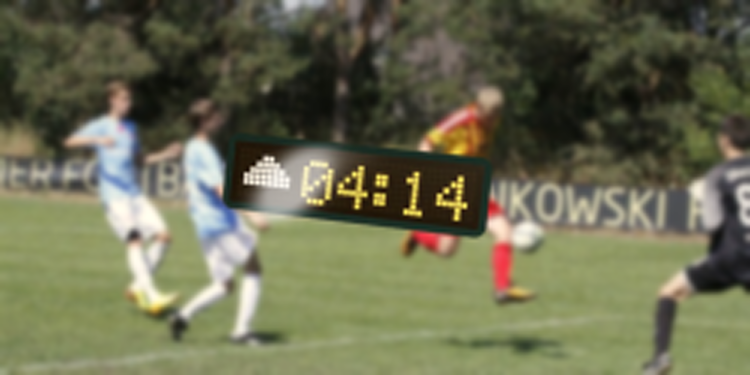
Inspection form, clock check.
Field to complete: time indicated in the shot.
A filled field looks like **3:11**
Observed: **4:14**
